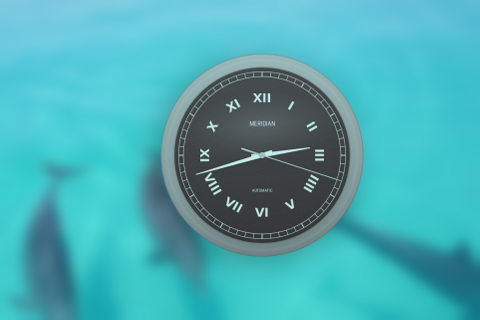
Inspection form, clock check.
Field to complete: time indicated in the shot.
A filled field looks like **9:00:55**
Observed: **2:42:18**
